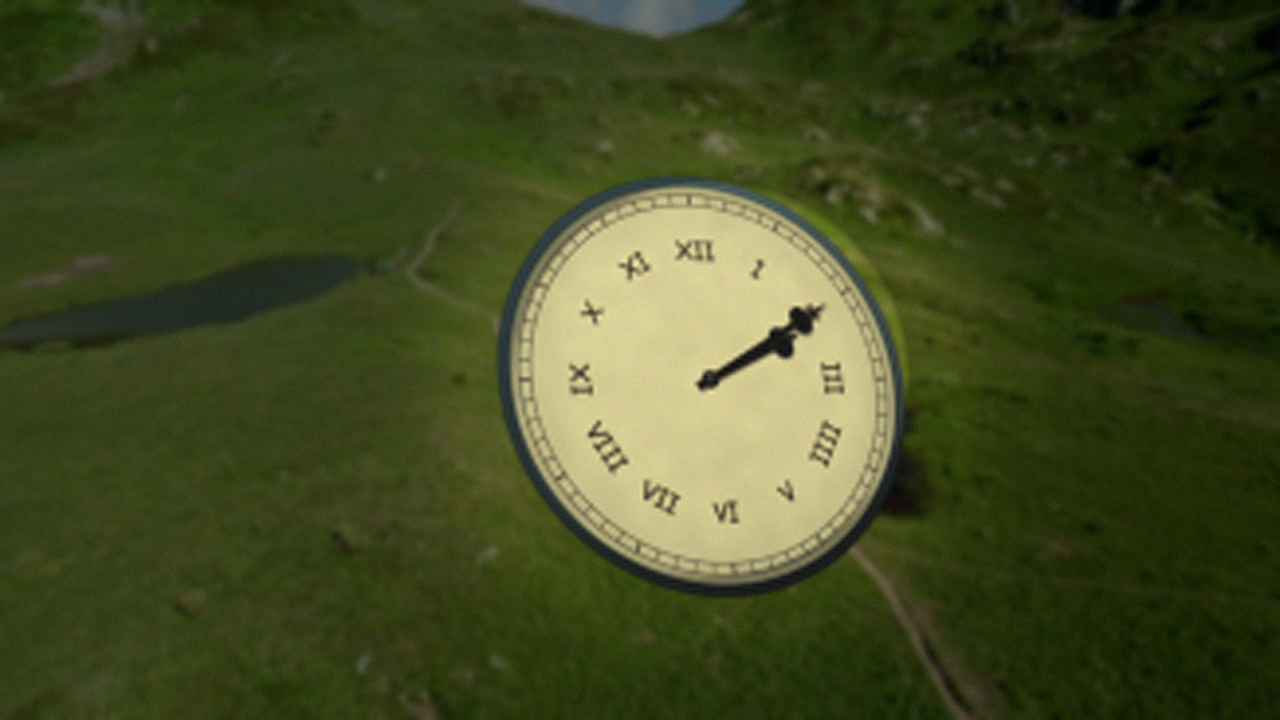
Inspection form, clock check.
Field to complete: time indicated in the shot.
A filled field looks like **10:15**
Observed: **2:10**
